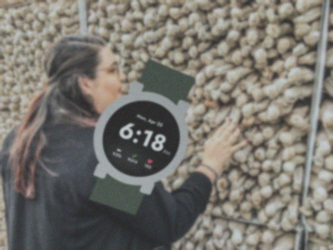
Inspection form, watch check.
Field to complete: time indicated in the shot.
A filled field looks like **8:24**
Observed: **6:18**
